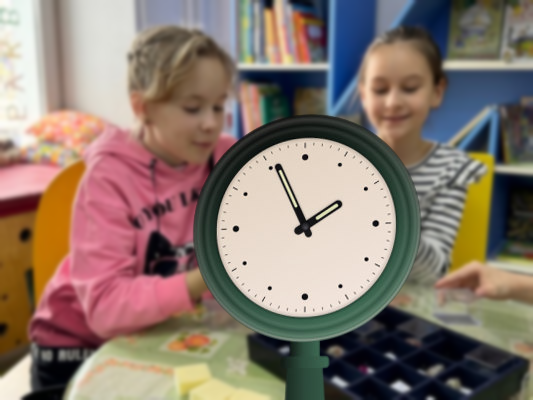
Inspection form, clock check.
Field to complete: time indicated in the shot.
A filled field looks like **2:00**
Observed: **1:56**
